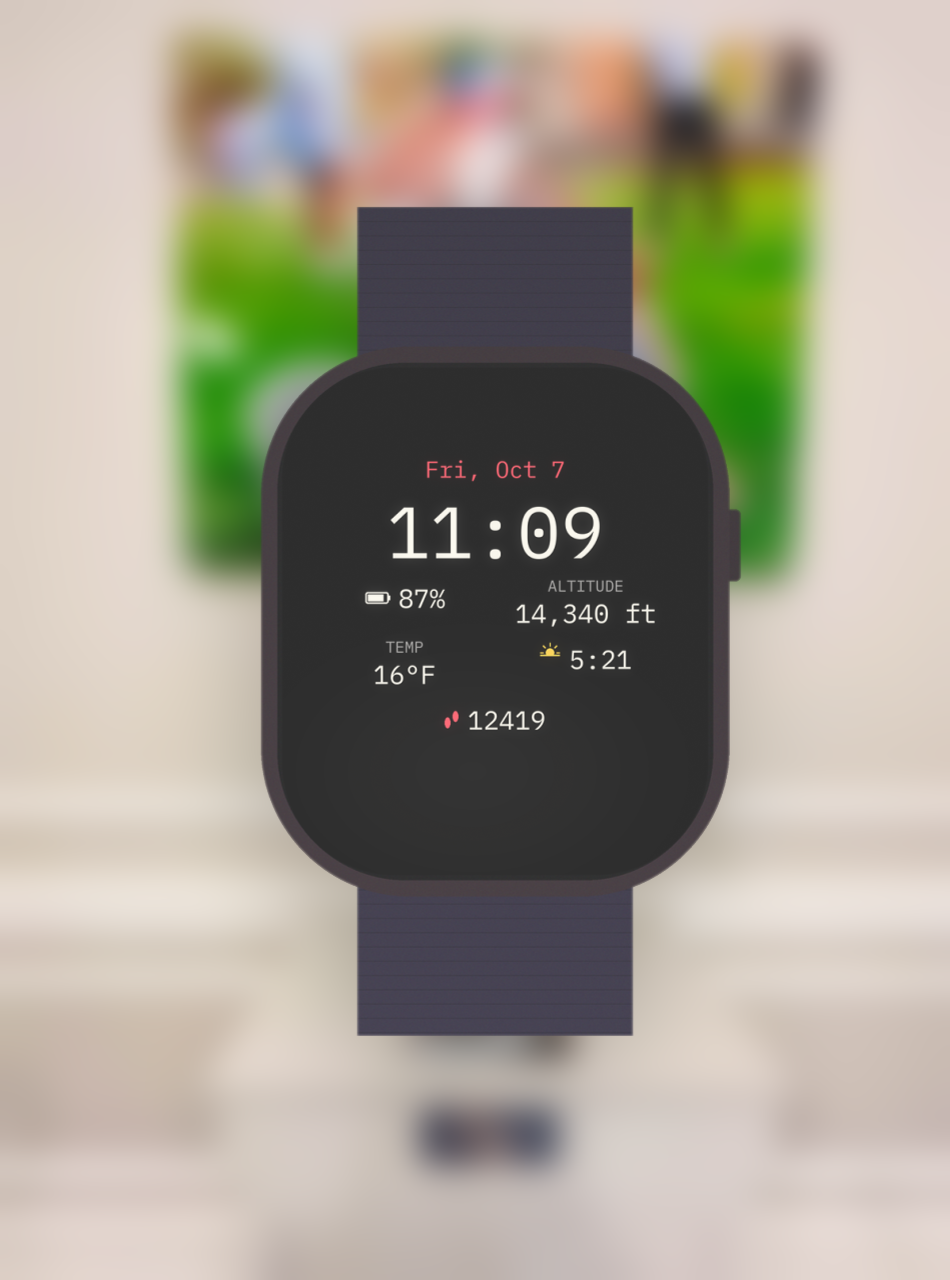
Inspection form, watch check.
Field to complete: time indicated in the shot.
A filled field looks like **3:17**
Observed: **11:09**
